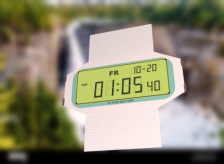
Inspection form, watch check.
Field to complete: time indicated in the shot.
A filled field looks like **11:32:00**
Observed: **1:05:40**
